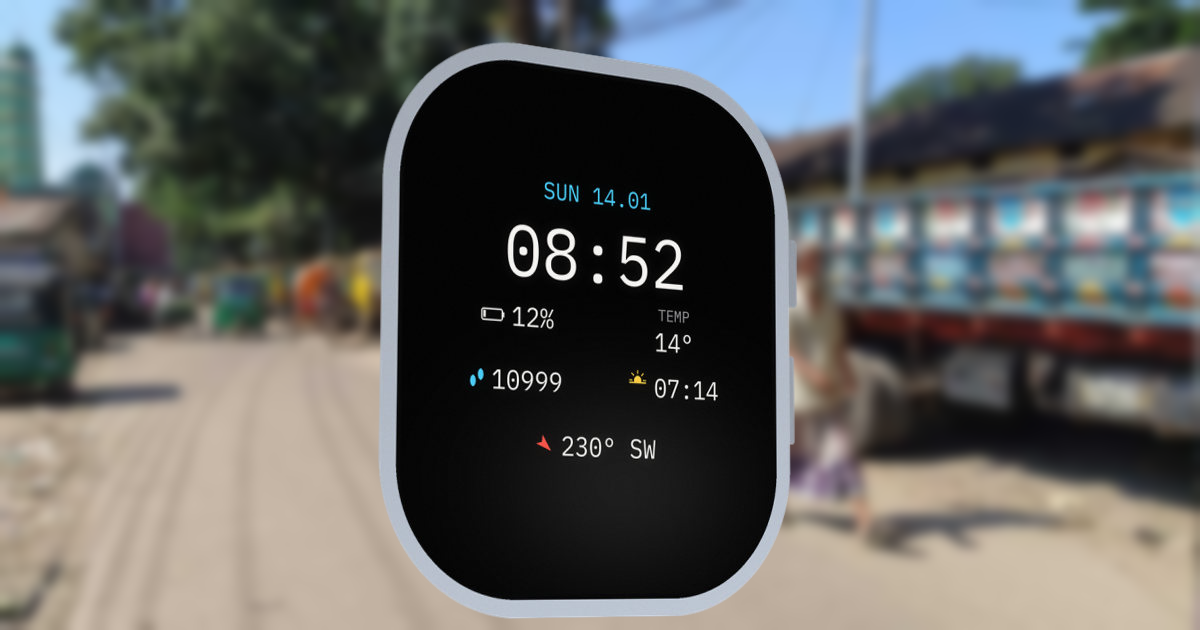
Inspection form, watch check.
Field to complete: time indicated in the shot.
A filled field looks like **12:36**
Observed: **8:52**
